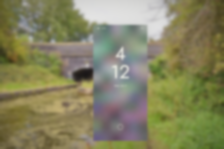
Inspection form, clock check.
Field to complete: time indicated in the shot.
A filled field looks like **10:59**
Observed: **4:12**
